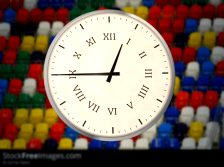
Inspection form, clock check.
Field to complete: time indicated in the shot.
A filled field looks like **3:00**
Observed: **12:45**
